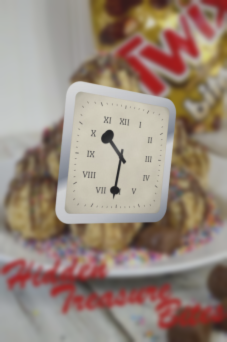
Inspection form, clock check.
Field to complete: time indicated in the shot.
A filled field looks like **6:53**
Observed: **10:31**
